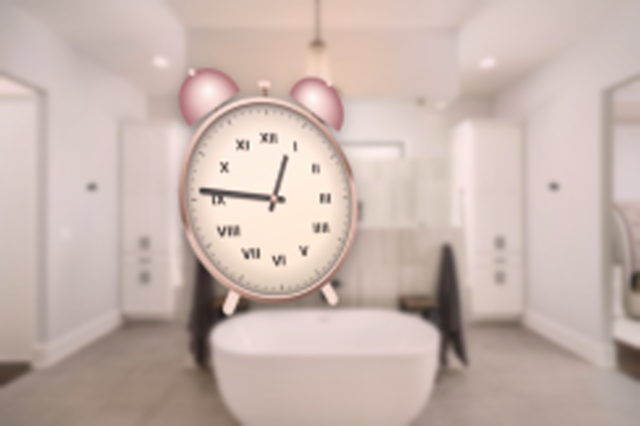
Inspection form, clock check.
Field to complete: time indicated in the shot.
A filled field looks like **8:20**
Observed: **12:46**
